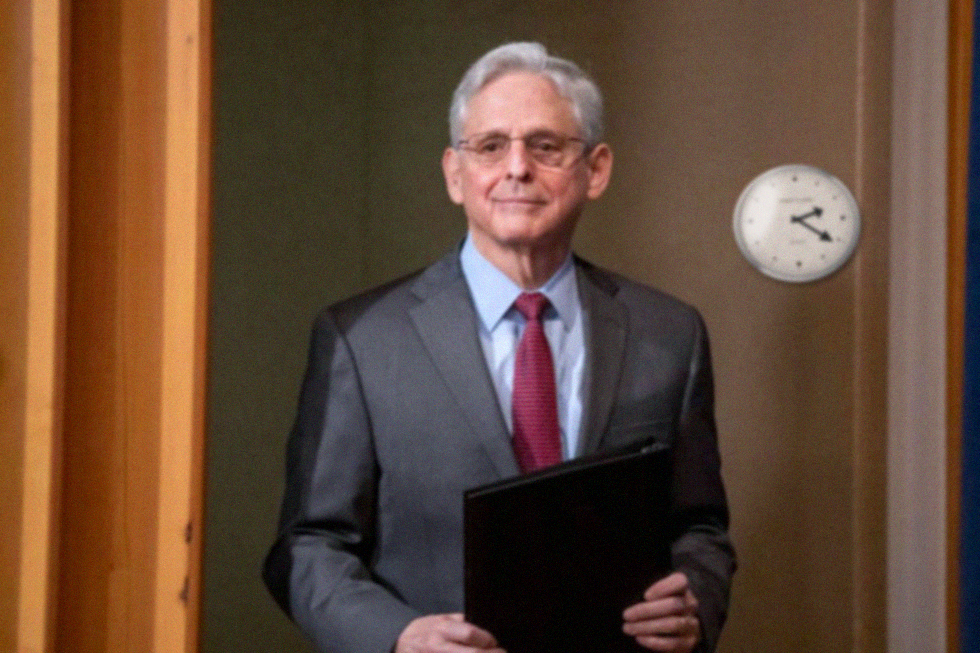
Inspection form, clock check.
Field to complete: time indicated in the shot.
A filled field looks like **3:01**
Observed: **2:21**
